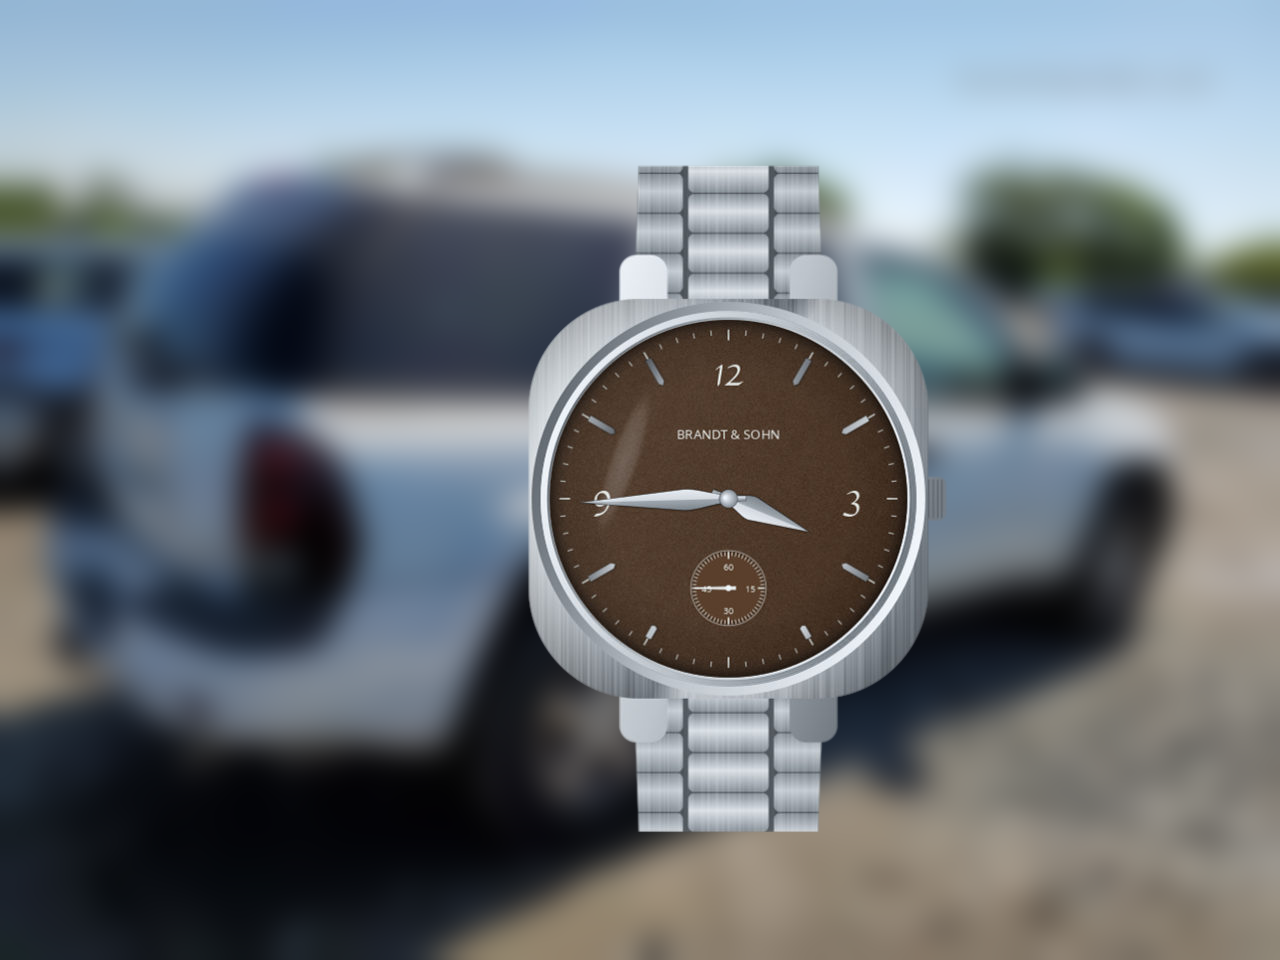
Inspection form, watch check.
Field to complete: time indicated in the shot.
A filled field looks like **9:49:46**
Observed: **3:44:45**
